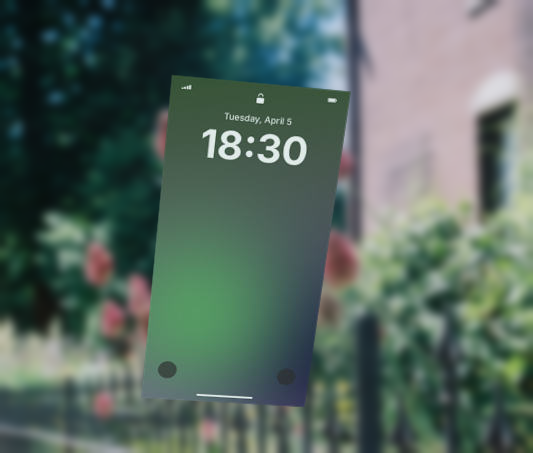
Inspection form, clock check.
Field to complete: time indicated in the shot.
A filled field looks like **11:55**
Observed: **18:30**
